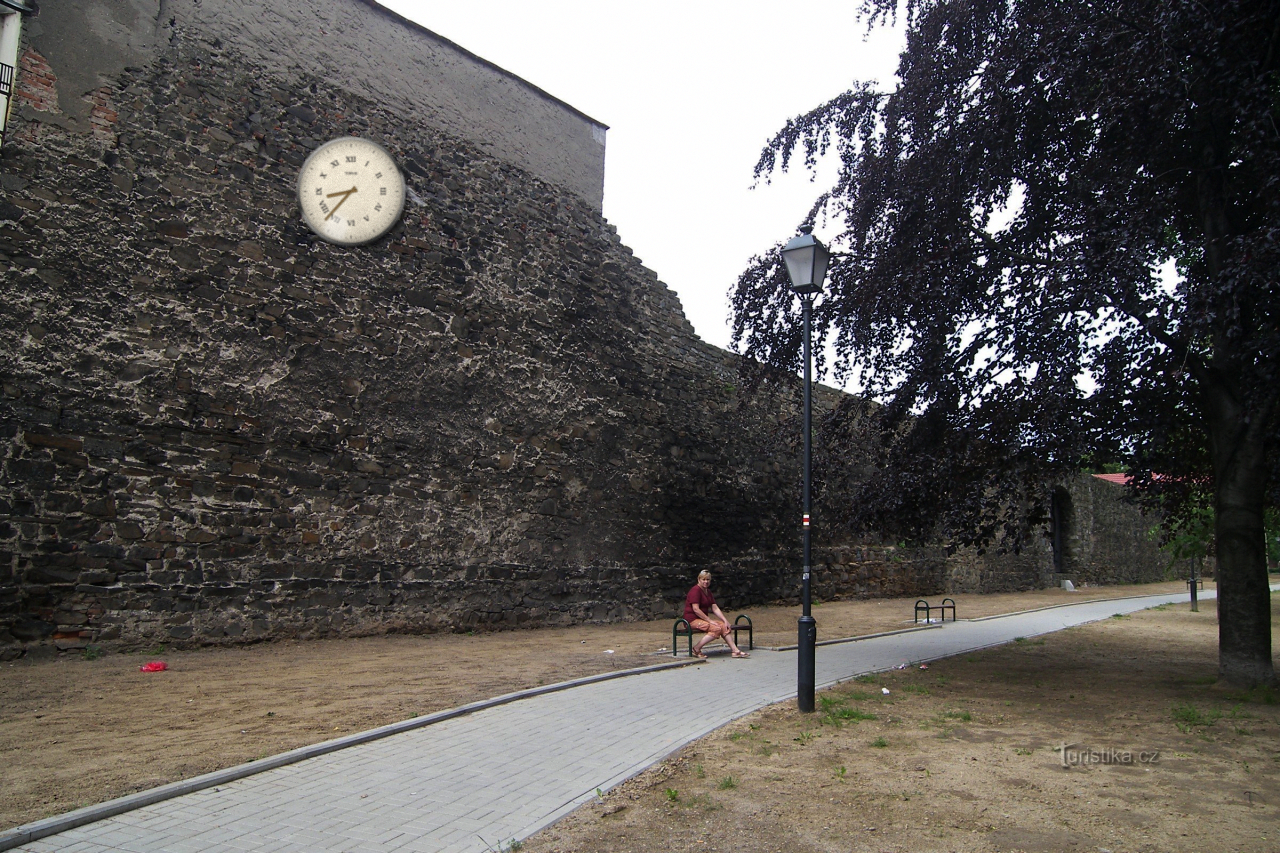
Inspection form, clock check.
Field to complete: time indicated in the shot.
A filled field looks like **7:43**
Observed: **8:37**
